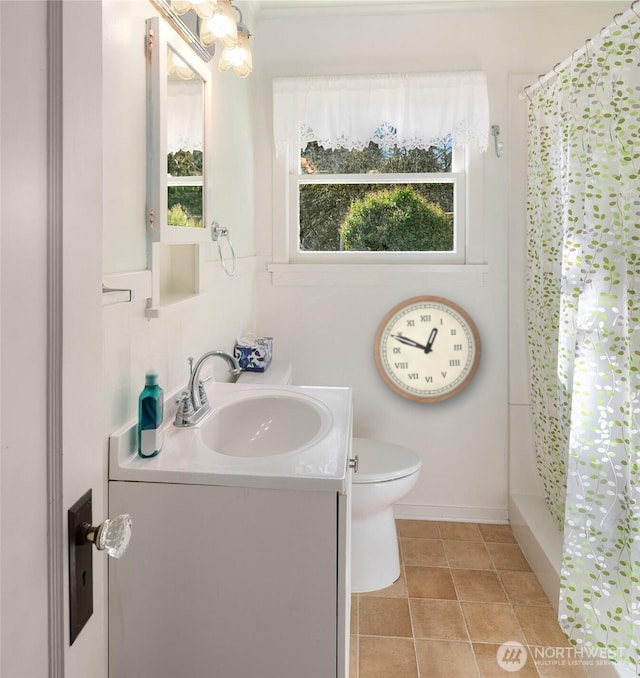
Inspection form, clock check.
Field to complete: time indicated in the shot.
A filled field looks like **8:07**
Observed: **12:49**
